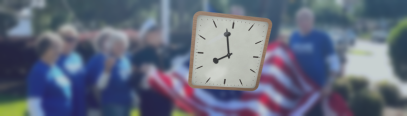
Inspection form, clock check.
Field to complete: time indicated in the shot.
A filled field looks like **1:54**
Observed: **7:58**
